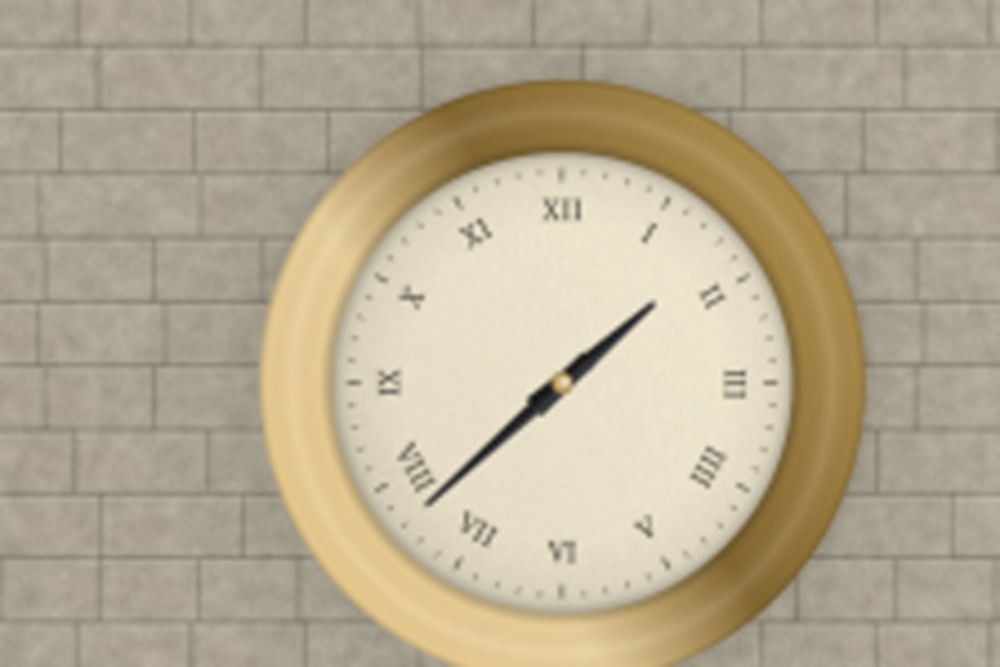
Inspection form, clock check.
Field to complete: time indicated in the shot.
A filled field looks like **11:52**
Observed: **1:38**
